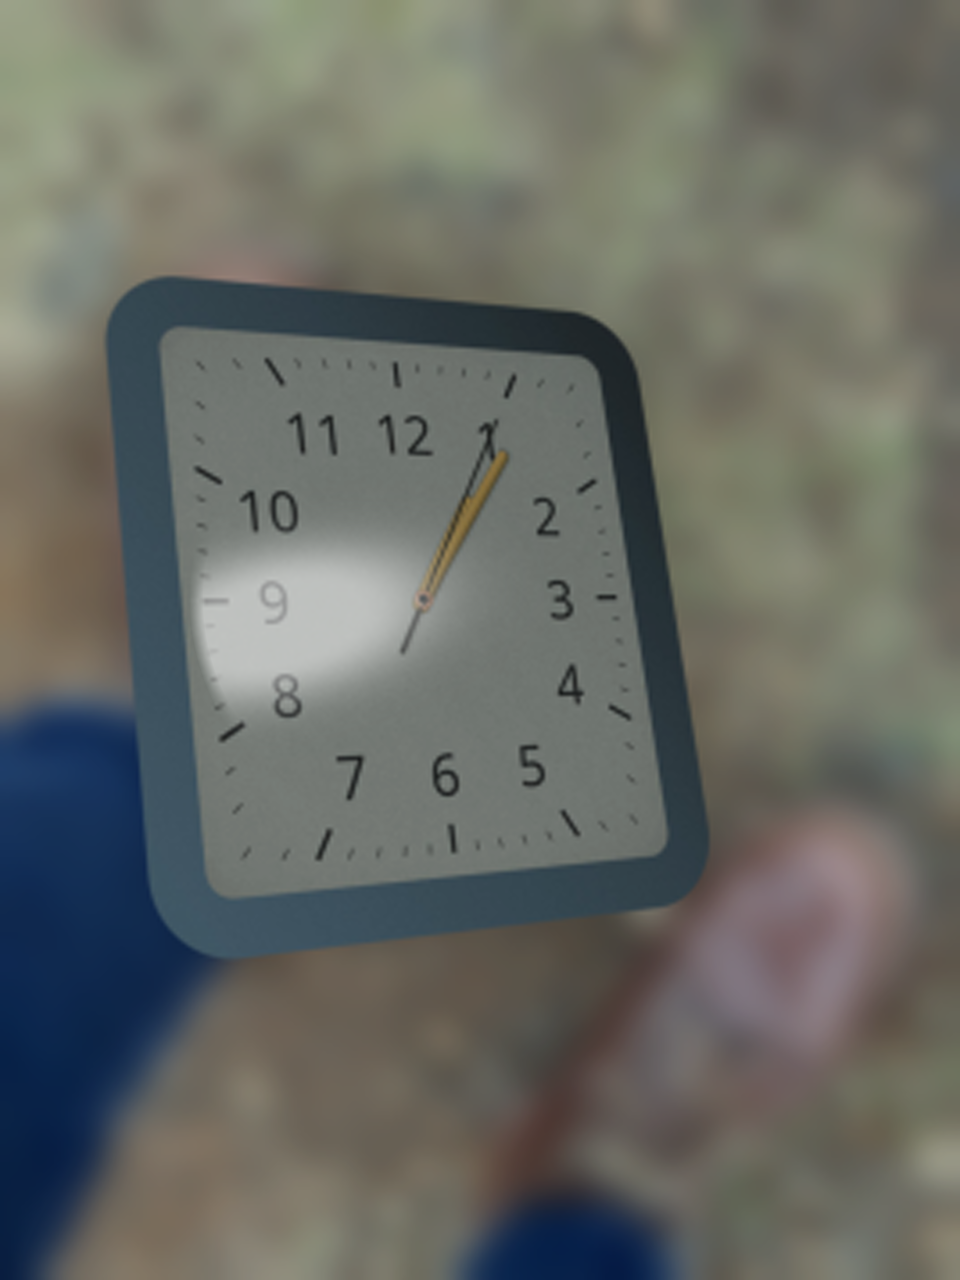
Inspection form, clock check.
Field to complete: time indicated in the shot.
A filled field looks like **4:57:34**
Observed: **1:06:05**
